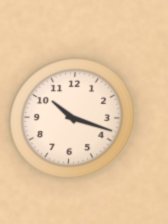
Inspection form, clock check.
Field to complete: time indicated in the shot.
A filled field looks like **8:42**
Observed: **10:18**
